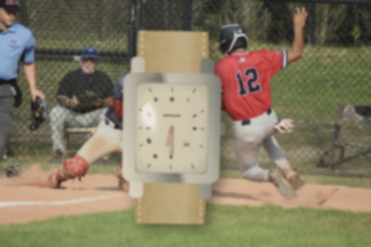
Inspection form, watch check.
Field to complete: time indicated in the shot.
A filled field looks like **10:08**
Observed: **6:30**
